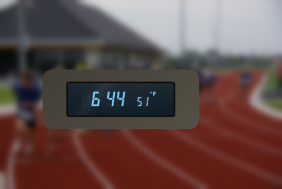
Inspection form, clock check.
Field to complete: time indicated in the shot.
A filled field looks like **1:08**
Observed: **6:44**
